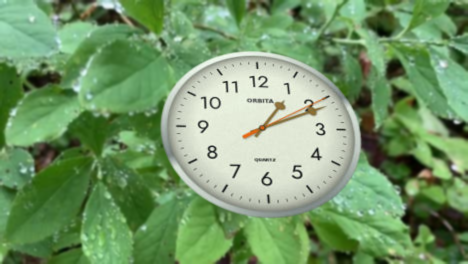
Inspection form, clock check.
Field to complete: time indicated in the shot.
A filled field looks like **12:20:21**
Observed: **1:11:10**
